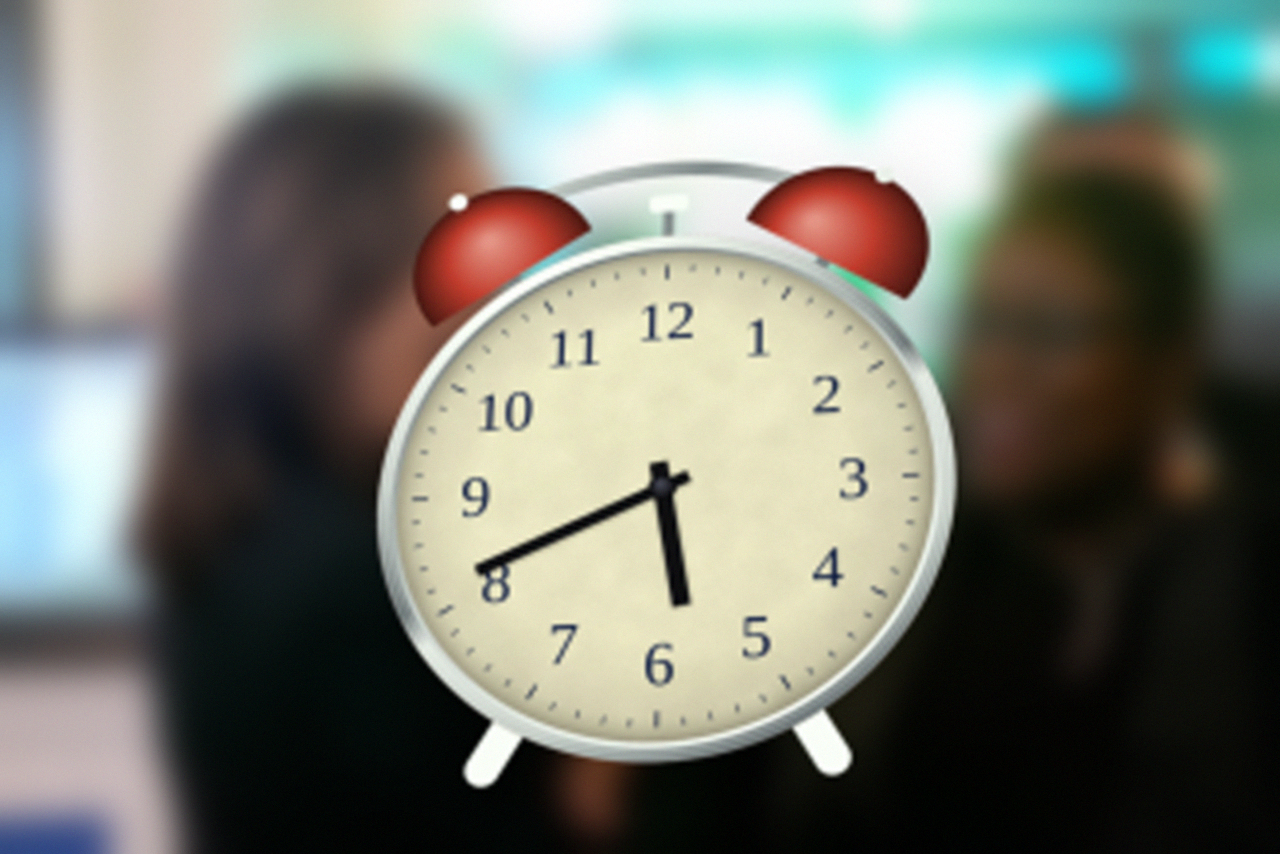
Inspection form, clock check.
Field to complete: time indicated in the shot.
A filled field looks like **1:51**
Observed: **5:41**
